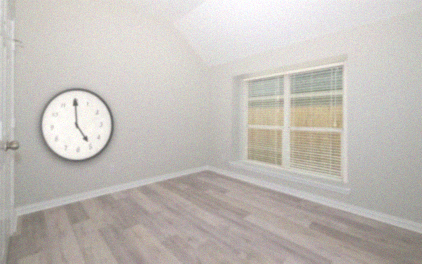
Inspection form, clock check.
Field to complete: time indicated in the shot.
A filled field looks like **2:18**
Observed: **5:00**
